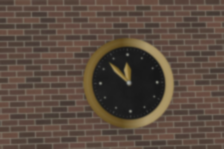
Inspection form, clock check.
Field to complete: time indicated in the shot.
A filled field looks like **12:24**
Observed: **11:53**
